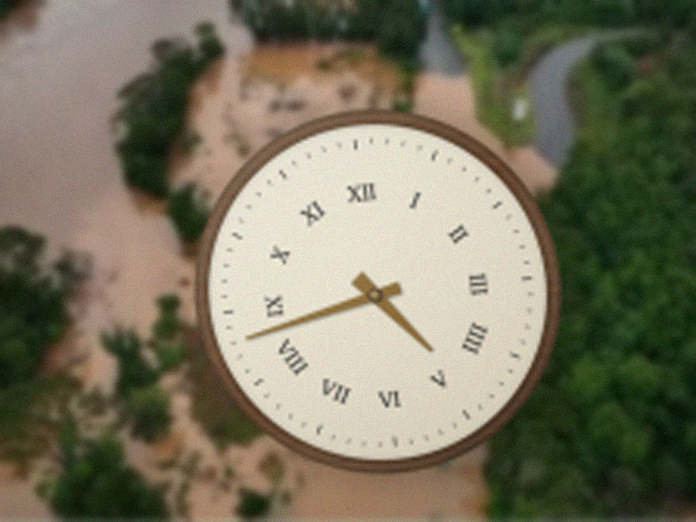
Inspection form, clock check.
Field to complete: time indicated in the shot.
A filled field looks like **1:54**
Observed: **4:43**
